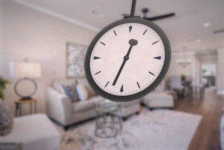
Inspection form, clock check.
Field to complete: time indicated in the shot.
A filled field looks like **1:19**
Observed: **12:33**
